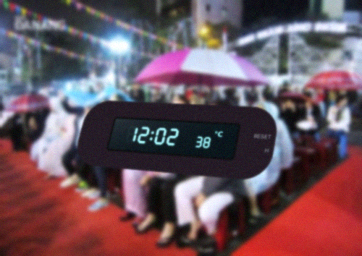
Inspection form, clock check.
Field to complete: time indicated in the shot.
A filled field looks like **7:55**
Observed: **12:02**
